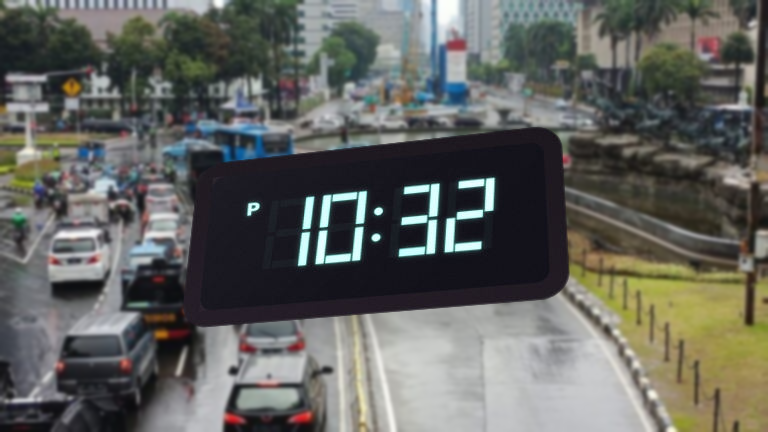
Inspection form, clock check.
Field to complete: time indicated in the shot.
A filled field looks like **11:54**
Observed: **10:32**
